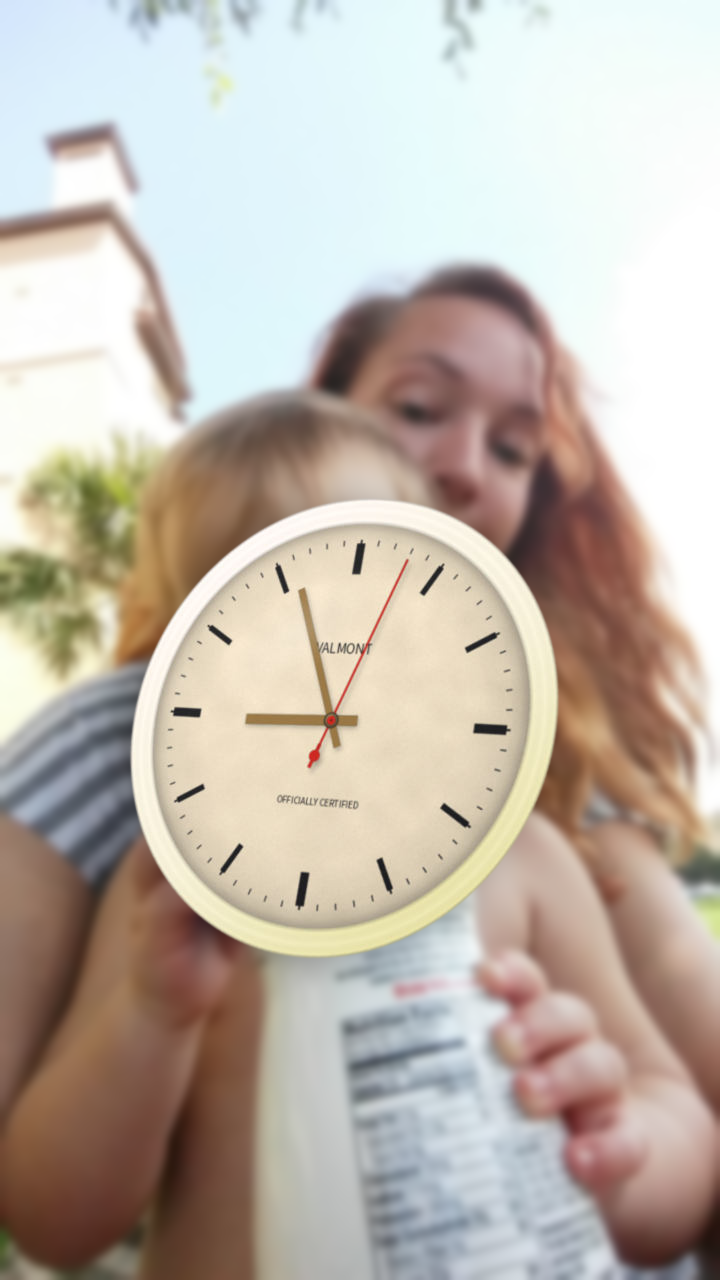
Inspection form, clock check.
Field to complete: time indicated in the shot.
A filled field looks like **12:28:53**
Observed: **8:56:03**
